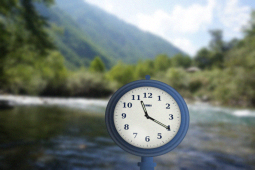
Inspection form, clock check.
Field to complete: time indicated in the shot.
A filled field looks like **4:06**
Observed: **11:20**
